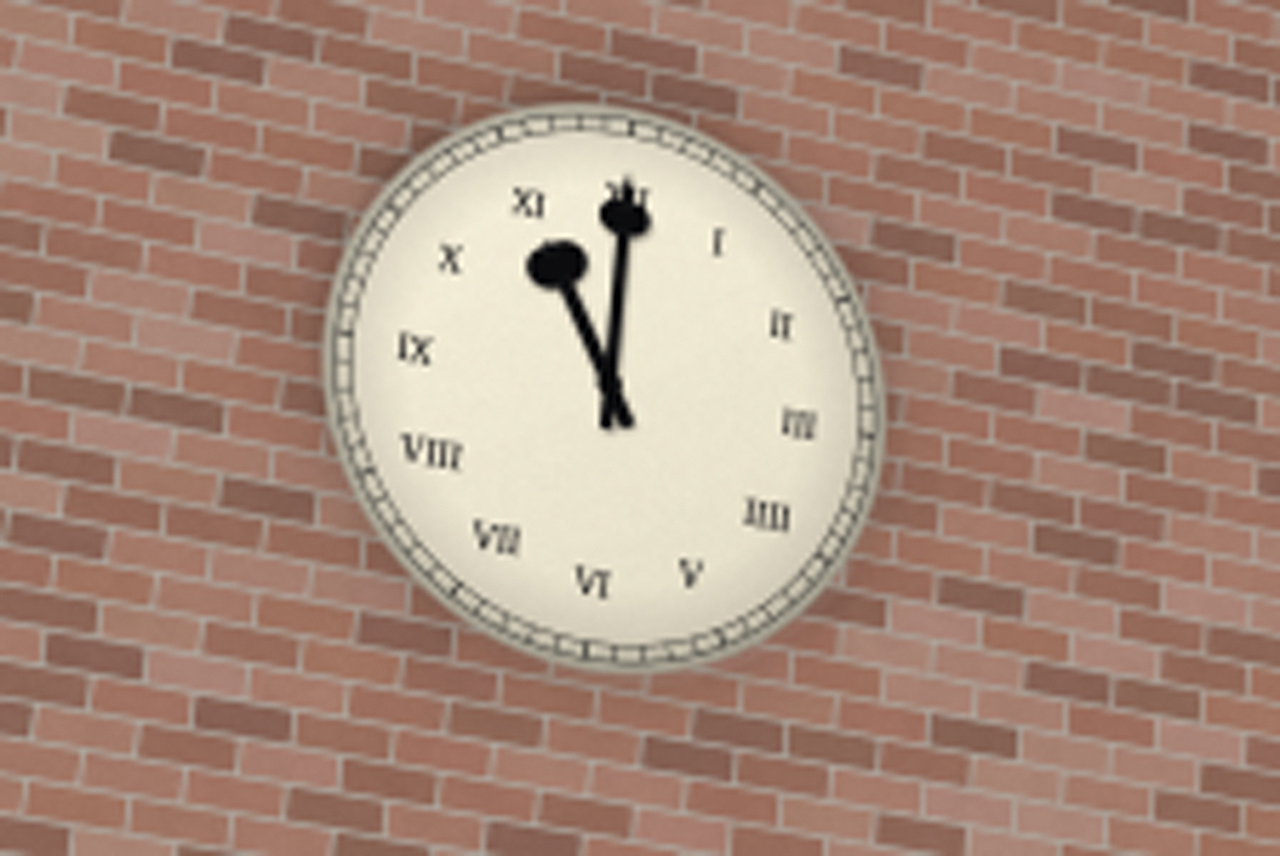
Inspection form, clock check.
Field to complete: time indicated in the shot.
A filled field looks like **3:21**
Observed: **11:00**
